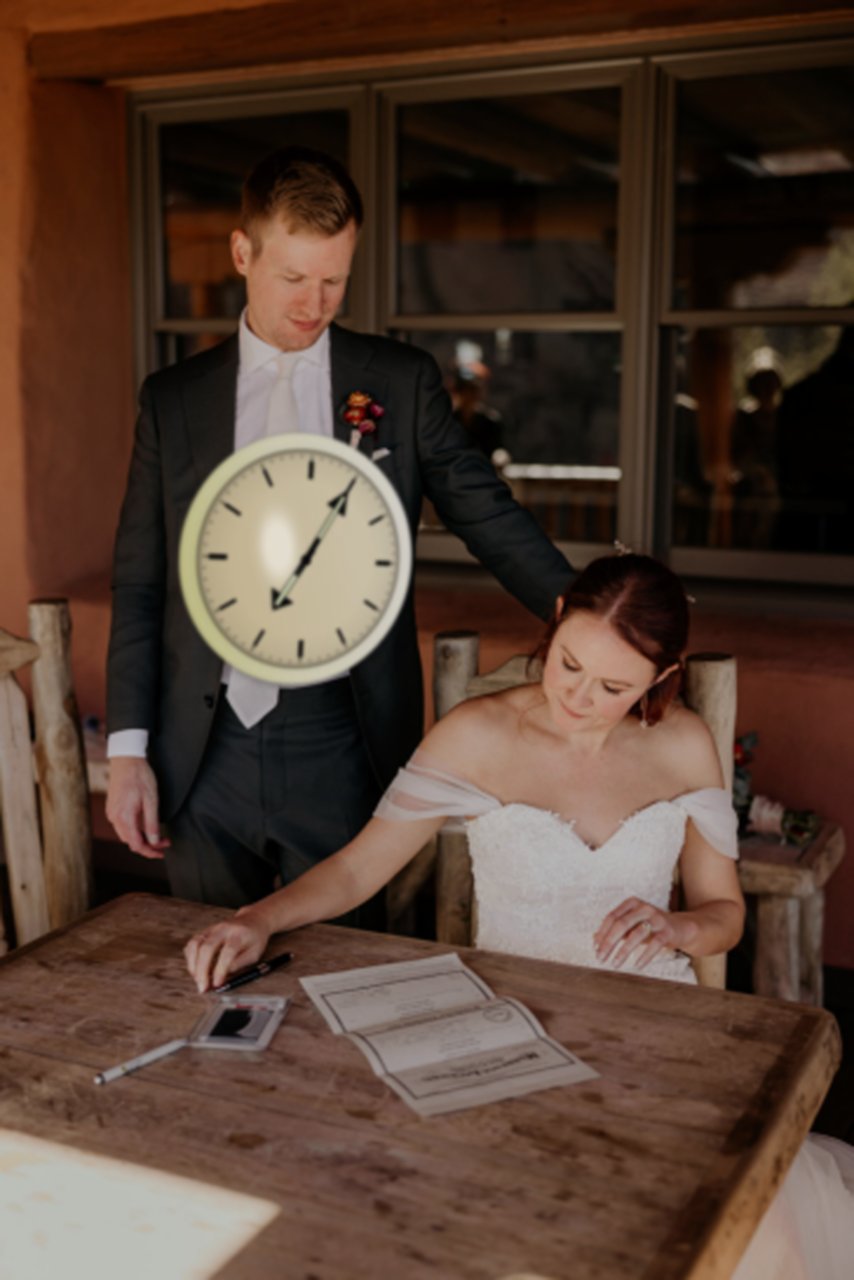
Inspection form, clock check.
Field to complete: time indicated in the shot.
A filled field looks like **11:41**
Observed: **7:05**
